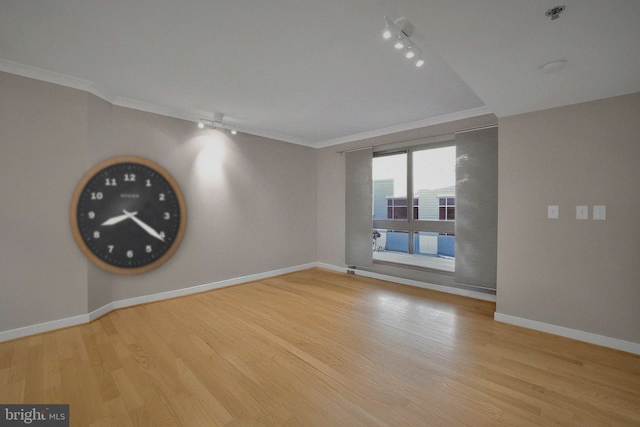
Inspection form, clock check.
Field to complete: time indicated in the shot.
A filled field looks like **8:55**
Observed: **8:21**
